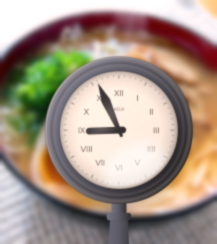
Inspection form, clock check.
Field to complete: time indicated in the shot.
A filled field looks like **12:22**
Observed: **8:56**
